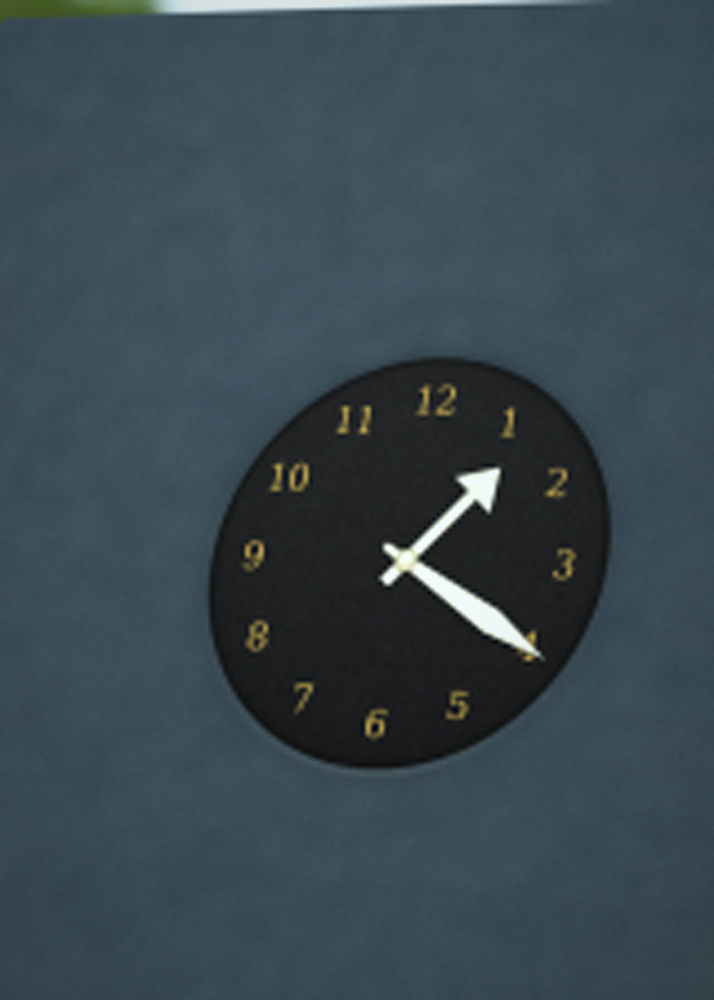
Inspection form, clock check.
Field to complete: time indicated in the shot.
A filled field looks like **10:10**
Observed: **1:20**
